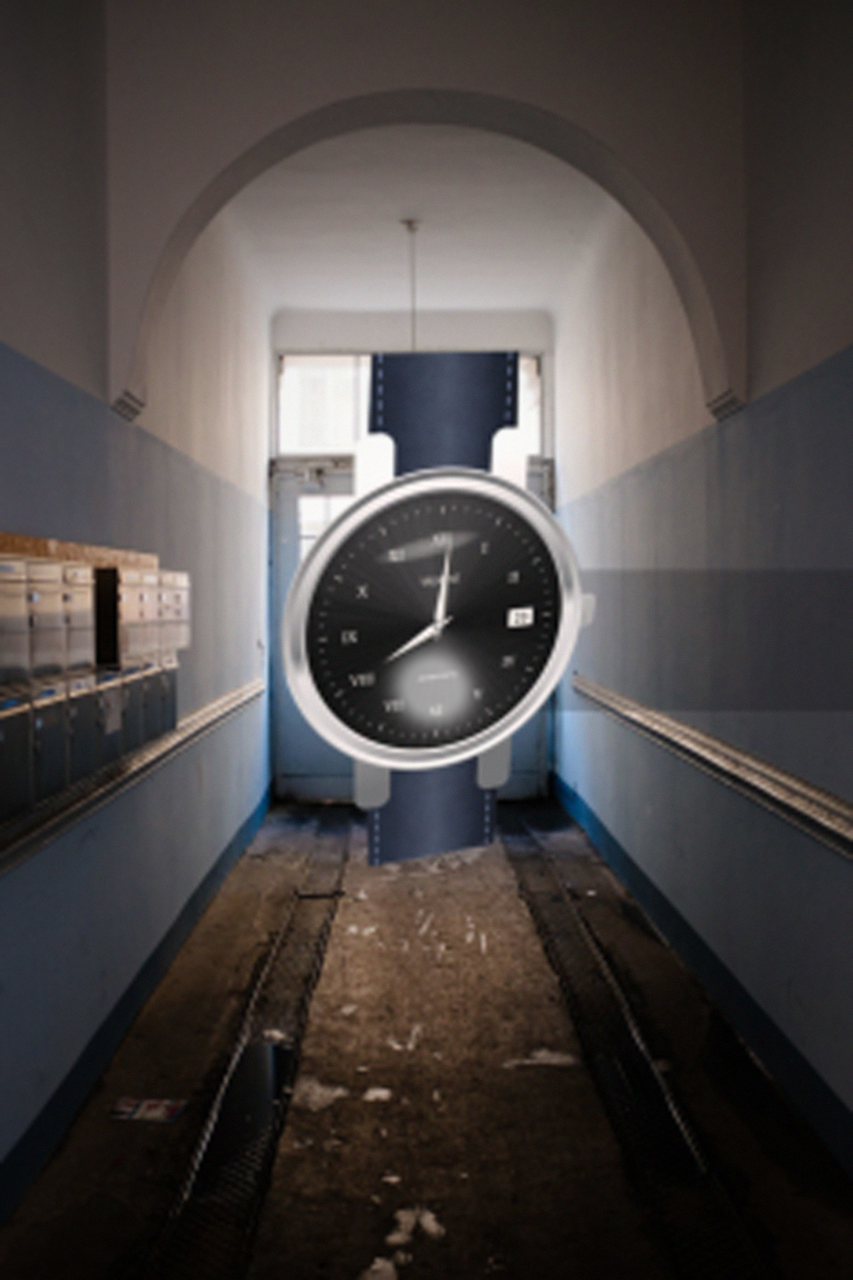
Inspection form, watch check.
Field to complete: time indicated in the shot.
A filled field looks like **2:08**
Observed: **8:01**
